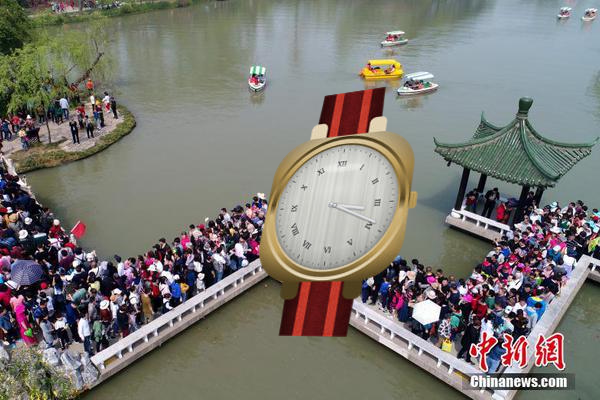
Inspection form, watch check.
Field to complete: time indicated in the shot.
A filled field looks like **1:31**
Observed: **3:19**
